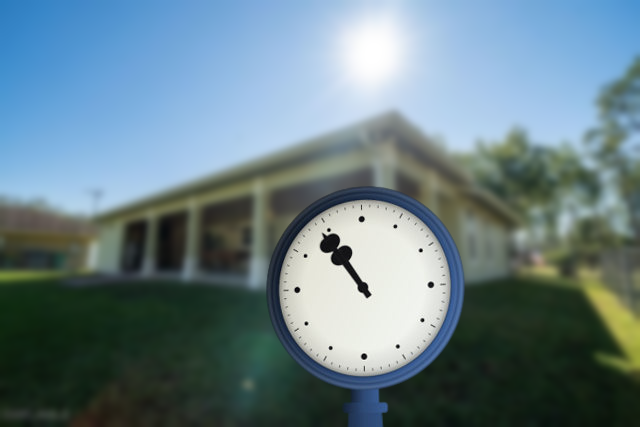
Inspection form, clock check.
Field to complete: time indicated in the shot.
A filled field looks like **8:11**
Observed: **10:54**
